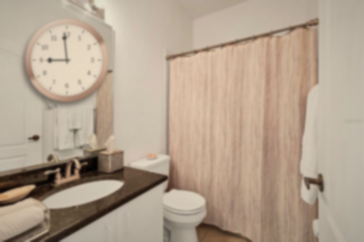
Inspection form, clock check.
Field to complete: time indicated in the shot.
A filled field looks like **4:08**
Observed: **8:59**
